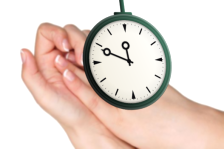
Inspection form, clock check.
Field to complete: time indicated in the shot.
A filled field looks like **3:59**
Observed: **11:49**
